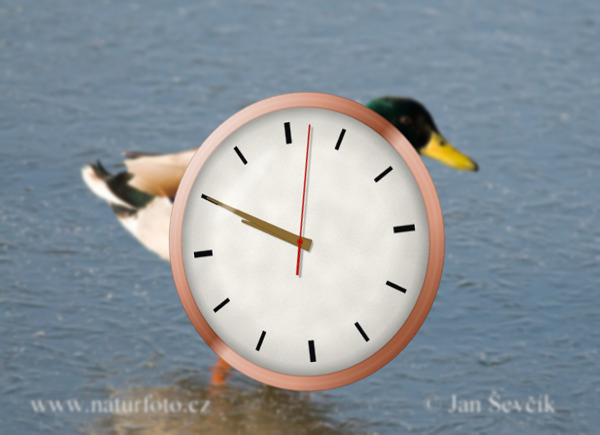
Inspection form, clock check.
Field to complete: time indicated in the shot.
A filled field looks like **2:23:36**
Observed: **9:50:02**
